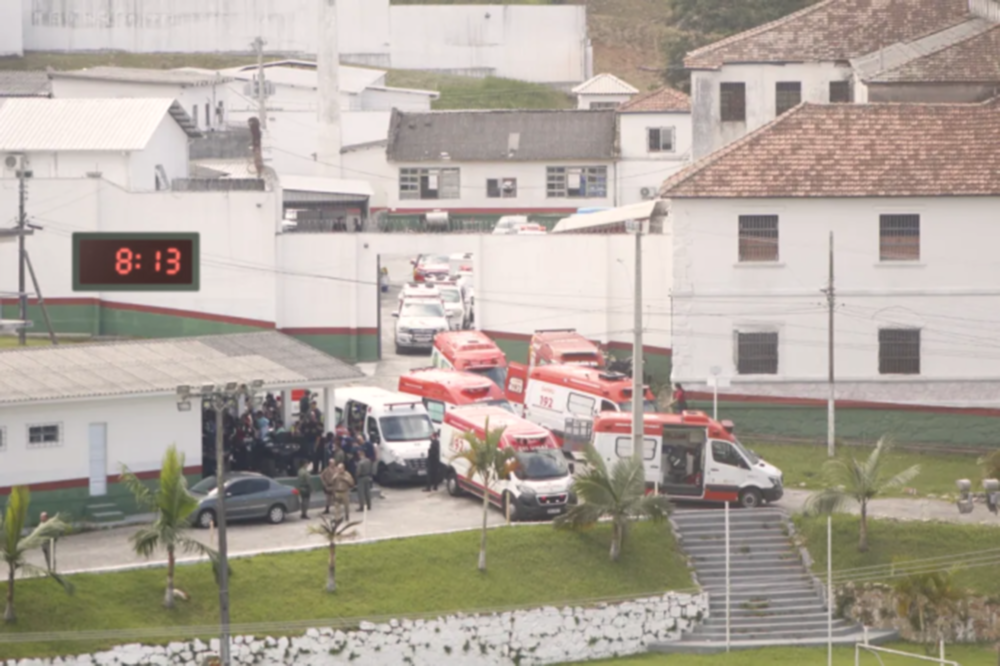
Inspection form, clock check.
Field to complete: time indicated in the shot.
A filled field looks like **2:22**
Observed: **8:13**
